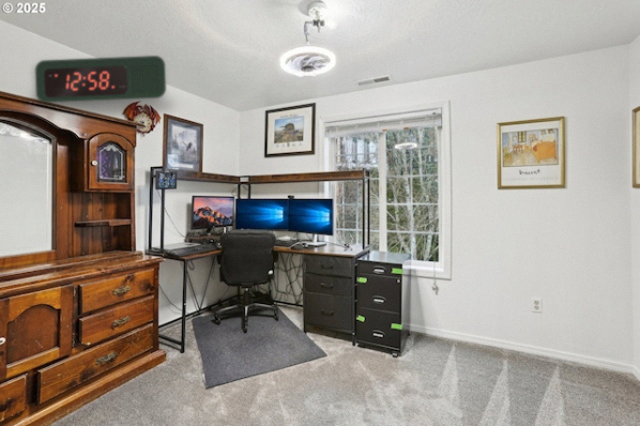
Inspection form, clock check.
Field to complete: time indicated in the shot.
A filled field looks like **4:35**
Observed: **12:58**
